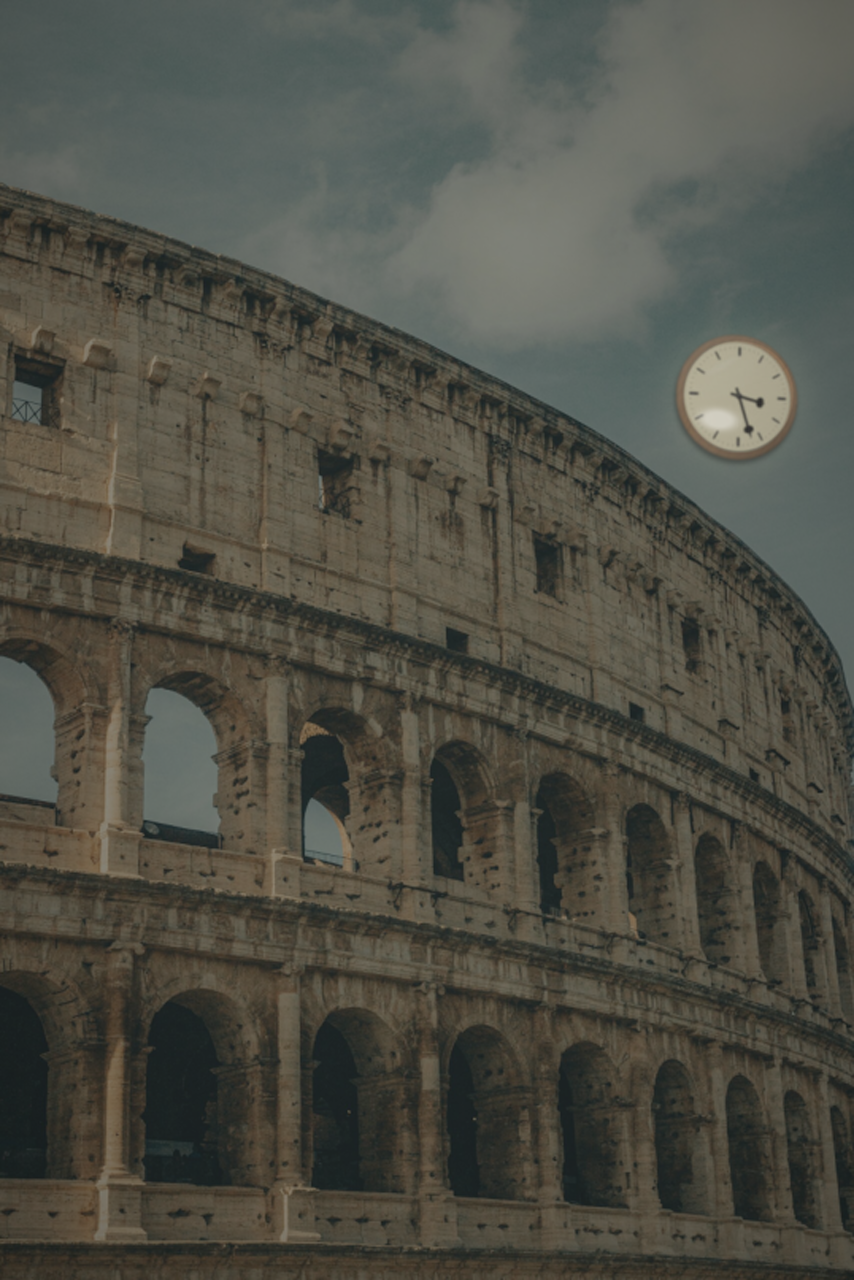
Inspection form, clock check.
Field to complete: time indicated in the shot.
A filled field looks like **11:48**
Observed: **3:27**
